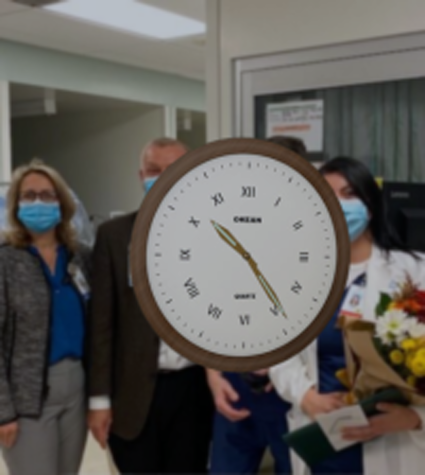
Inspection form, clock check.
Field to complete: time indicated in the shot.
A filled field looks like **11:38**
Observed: **10:24**
